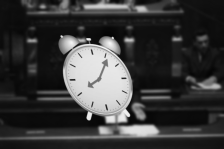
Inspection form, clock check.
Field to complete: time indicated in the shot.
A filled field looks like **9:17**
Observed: **8:06**
